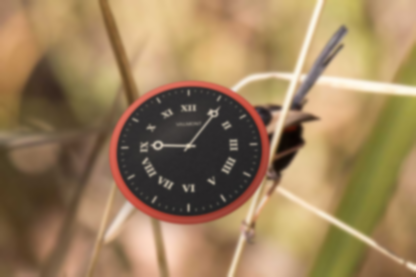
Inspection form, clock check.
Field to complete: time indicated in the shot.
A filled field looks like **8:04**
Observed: **9:06**
